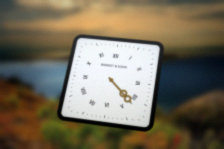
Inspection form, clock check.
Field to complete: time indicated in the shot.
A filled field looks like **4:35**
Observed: **4:22**
